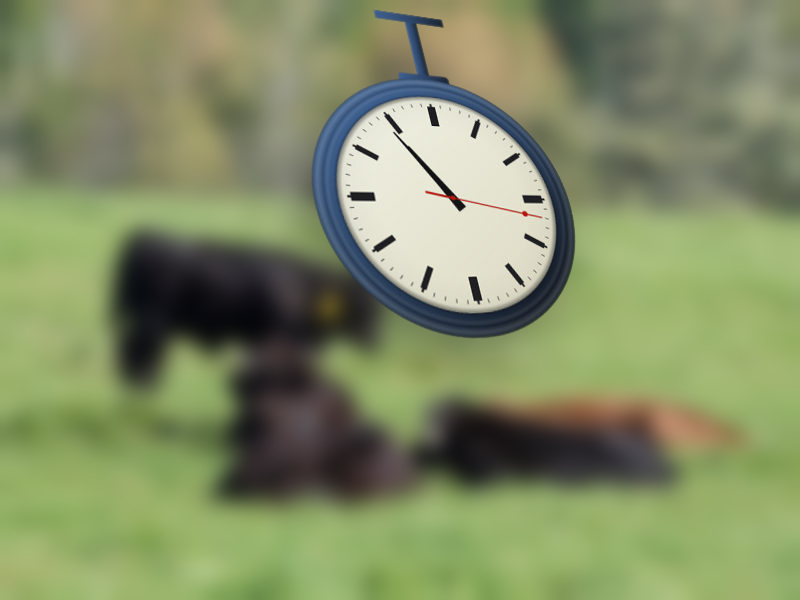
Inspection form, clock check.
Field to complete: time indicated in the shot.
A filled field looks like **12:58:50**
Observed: **10:54:17**
